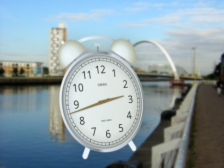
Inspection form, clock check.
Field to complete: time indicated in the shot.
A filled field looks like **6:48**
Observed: **2:43**
